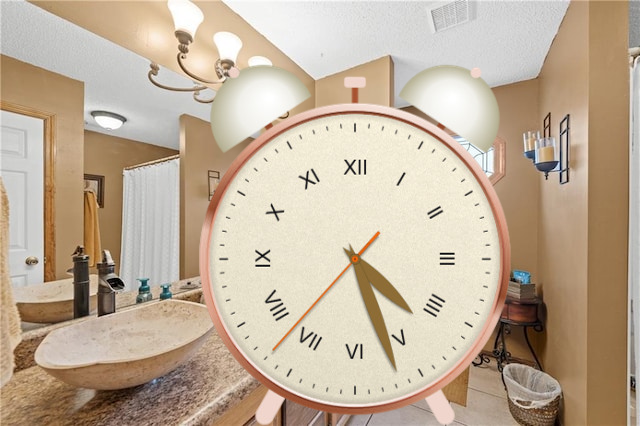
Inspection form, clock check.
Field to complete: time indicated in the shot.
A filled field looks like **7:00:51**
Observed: **4:26:37**
